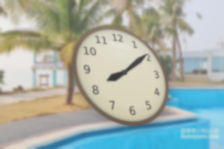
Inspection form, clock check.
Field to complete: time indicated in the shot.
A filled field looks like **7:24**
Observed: **8:09**
